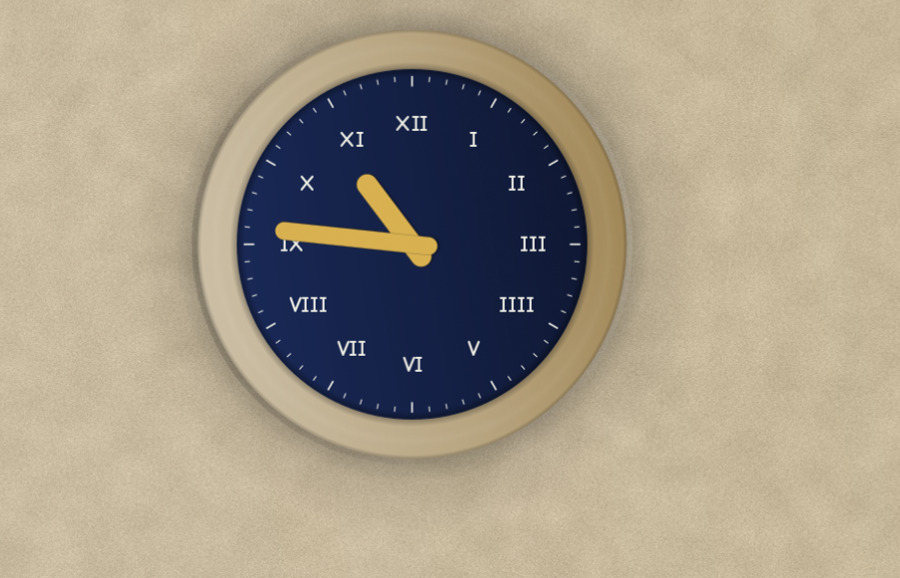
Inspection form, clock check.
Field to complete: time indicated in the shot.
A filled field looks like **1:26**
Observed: **10:46**
